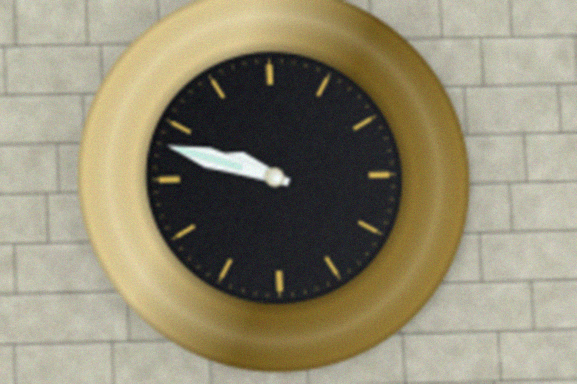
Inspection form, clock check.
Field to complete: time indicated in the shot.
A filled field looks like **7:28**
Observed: **9:48**
